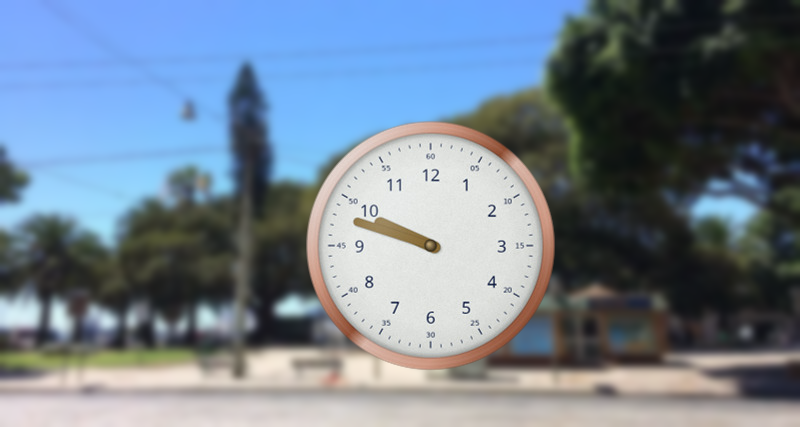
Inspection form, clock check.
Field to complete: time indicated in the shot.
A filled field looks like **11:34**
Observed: **9:48**
